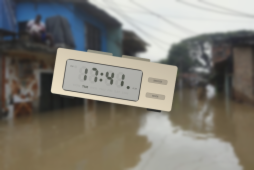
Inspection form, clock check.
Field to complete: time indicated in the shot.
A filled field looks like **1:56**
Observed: **17:41**
